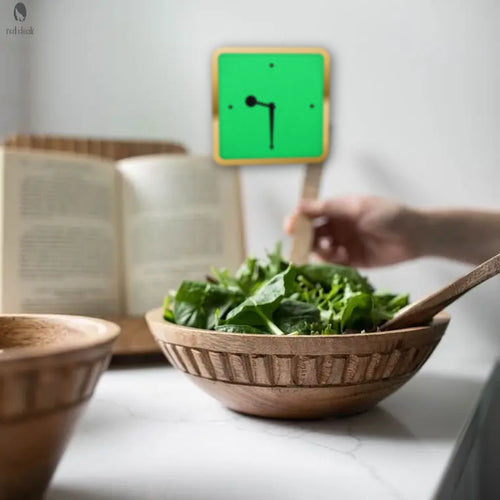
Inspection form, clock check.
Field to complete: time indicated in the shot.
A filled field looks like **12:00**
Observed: **9:30**
